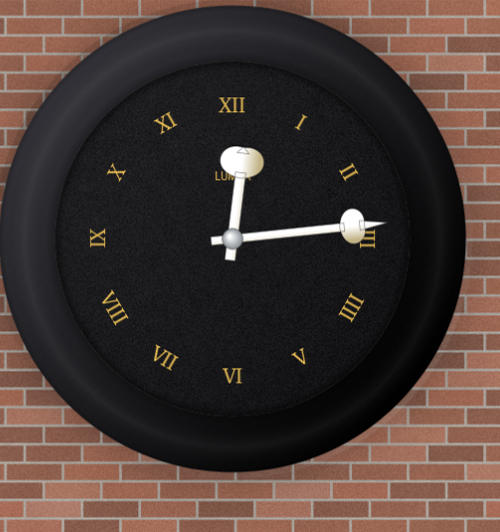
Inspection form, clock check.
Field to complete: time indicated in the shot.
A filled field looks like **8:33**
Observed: **12:14**
